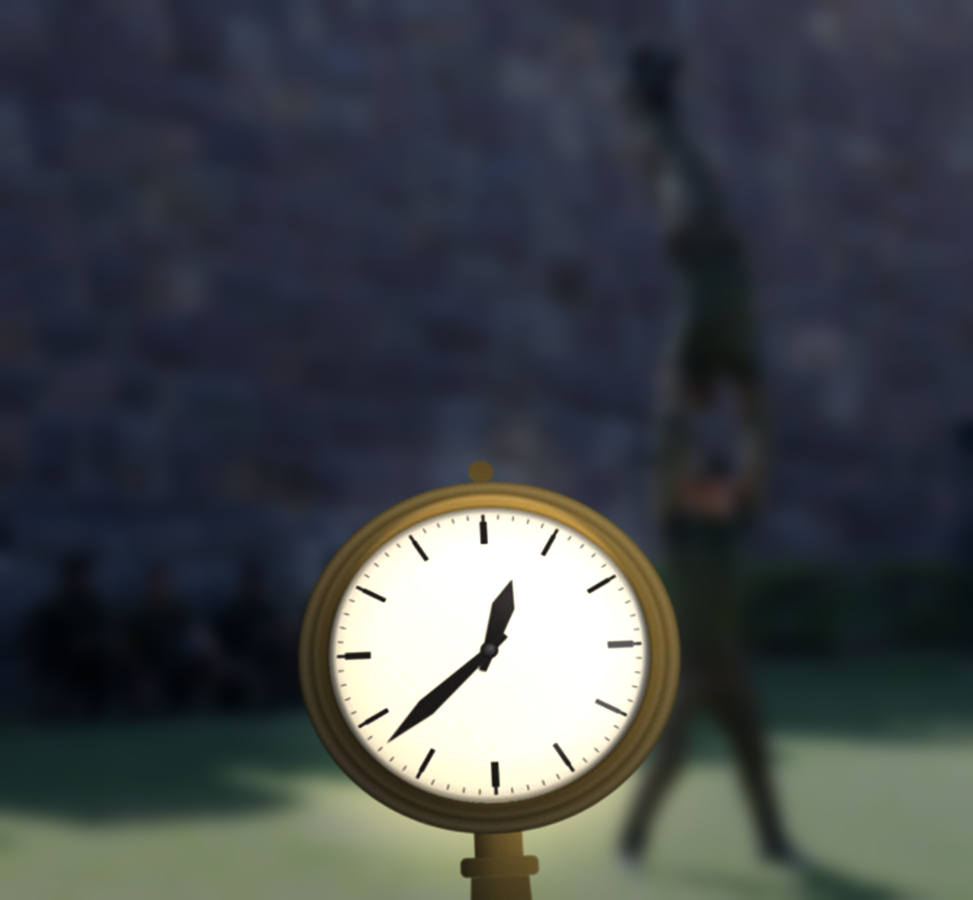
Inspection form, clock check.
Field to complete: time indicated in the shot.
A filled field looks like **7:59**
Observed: **12:38**
